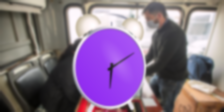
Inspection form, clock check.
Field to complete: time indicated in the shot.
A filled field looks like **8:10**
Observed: **6:10**
